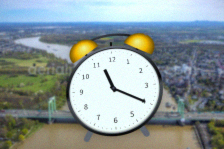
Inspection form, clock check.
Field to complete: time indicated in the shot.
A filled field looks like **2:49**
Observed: **11:20**
